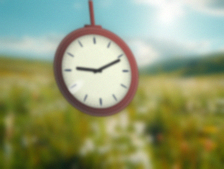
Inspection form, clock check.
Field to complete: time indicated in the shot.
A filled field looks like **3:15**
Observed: **9:11**
